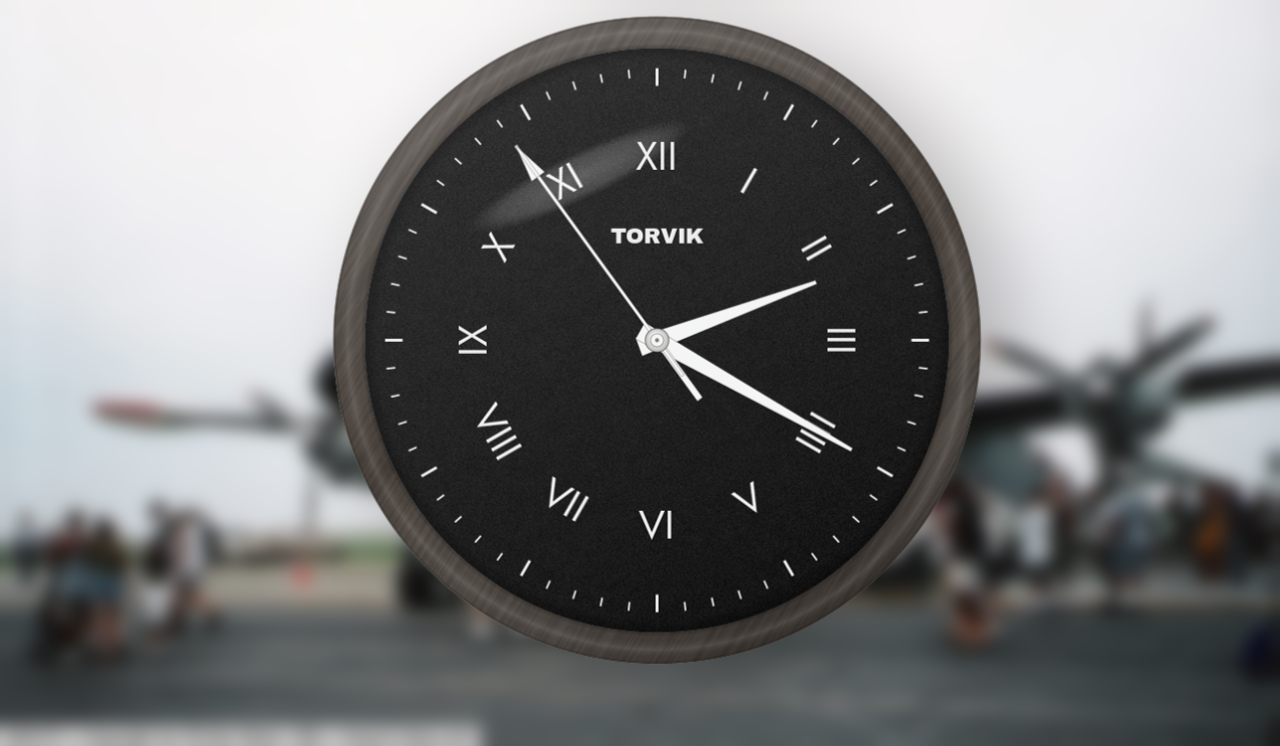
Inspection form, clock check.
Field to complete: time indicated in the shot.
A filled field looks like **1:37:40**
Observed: **2:19:54**
